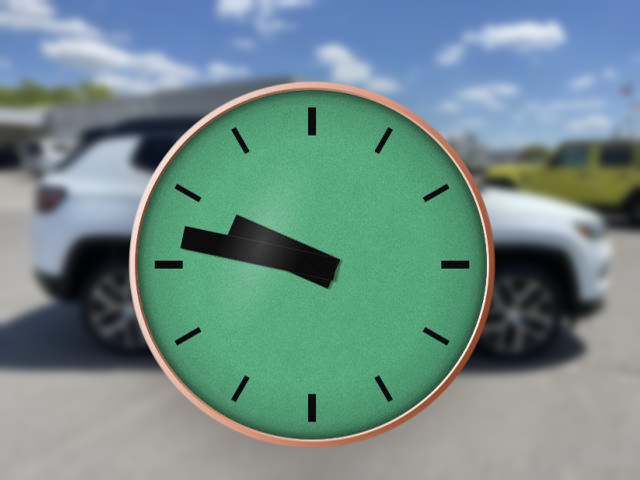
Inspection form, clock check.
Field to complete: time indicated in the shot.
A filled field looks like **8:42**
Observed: **9:47**
